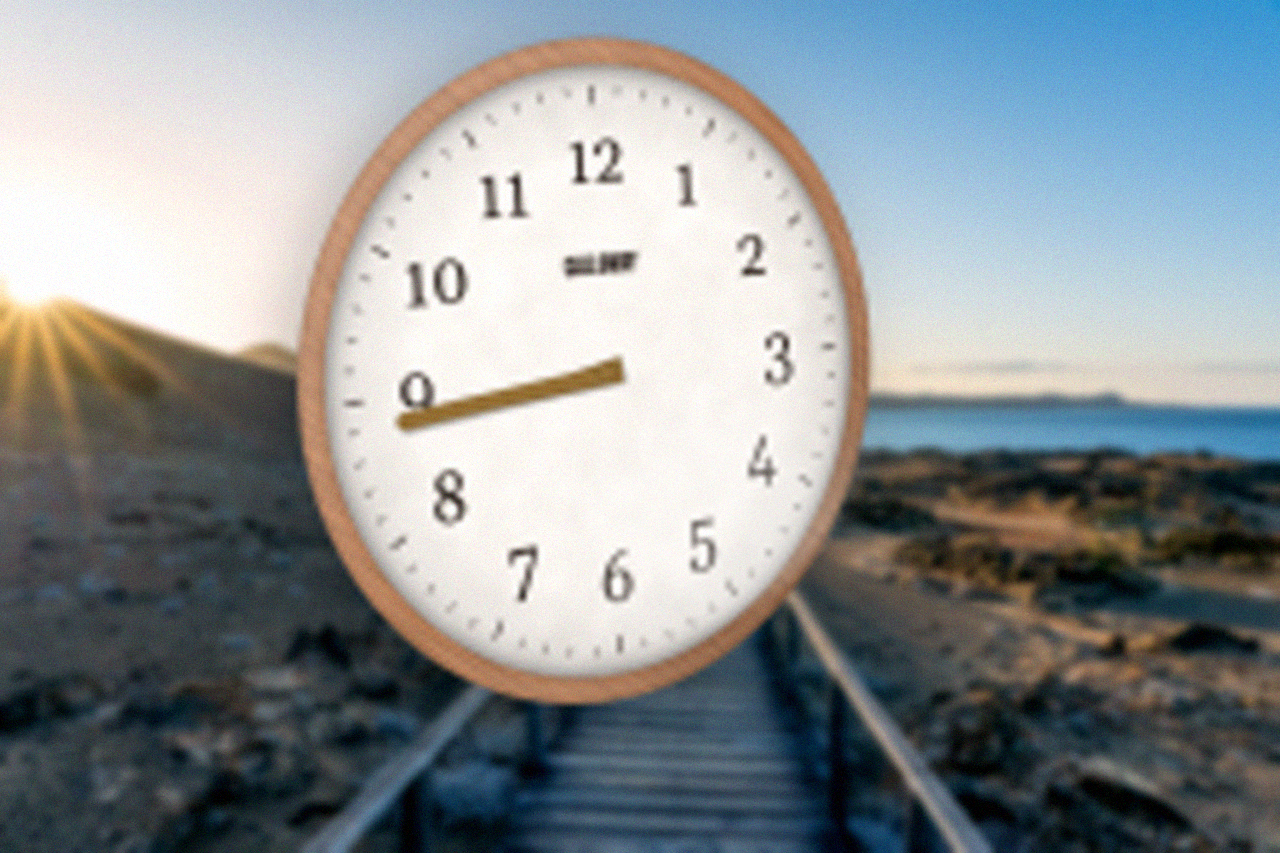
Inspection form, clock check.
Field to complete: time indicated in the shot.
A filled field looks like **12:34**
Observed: **8:44**
